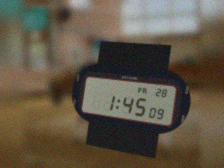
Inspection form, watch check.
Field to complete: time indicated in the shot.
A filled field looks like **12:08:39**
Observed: **1:45:09**
